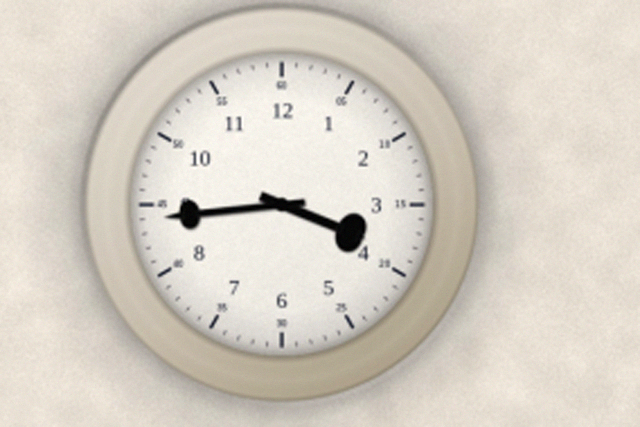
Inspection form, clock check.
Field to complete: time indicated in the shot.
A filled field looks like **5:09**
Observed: **3:44**
